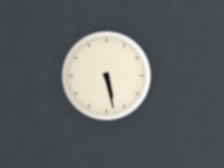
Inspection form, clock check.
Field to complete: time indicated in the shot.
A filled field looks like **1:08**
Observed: **5:28**
